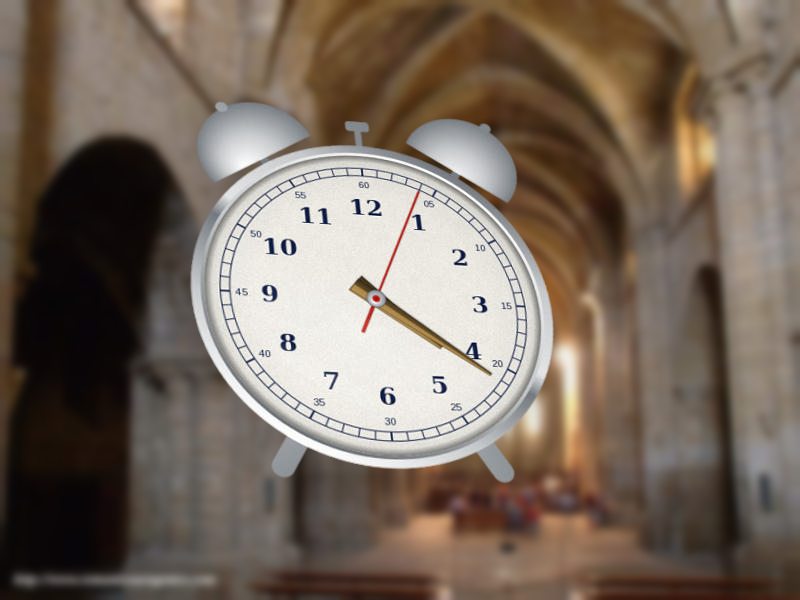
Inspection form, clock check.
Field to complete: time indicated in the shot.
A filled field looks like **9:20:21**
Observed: **4:21:04**
